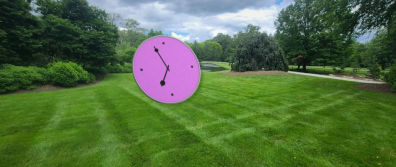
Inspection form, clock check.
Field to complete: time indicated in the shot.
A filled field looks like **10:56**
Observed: **6:56**
